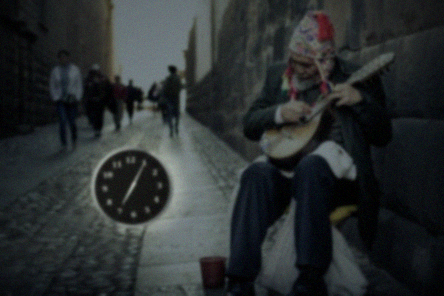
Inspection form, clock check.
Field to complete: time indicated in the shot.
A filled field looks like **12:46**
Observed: **7:05**
